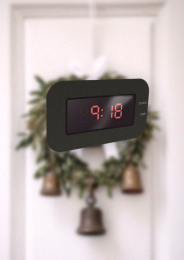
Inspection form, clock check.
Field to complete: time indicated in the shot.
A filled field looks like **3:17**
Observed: **9:18**
